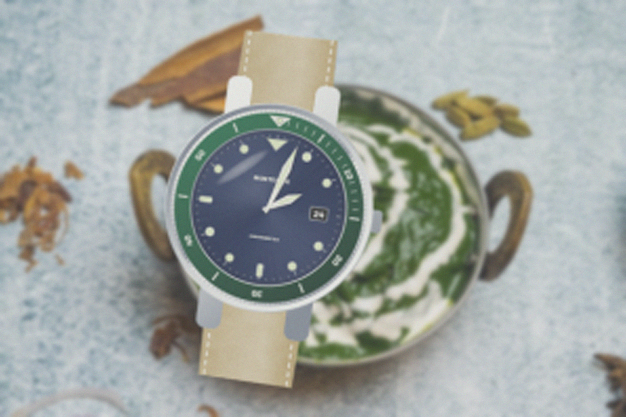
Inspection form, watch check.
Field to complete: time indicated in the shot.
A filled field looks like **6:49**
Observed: **2:03**
